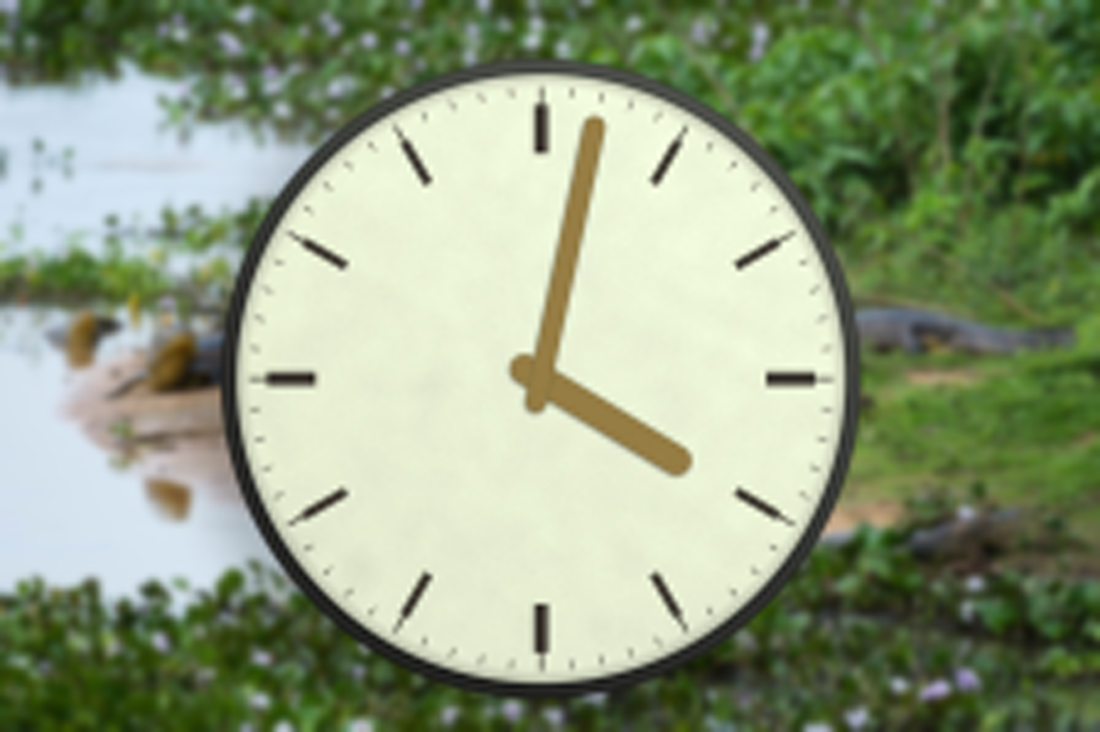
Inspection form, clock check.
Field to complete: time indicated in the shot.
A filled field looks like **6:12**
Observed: **4:02**
